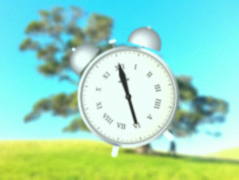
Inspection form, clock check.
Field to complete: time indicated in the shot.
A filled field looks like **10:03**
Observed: **6:00**
